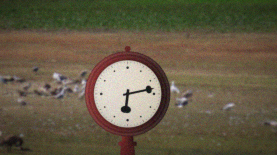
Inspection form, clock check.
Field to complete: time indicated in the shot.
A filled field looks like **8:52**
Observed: **6:13**
